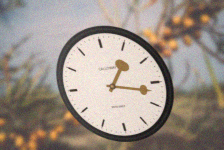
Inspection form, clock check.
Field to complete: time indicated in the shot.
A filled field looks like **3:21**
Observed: **1:17**
